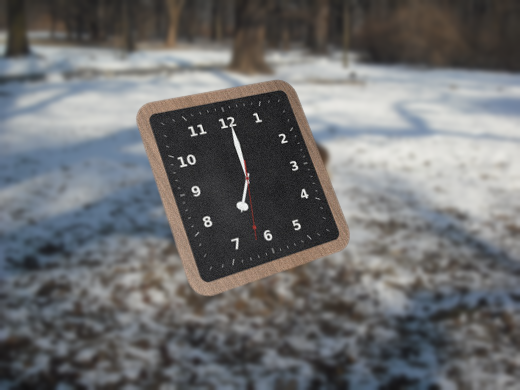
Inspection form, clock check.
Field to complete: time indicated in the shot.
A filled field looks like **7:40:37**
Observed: **7:00:32**
